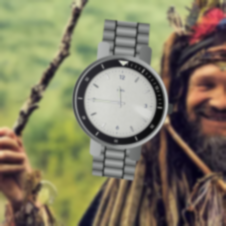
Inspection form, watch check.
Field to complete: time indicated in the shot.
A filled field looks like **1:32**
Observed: **11:45**
